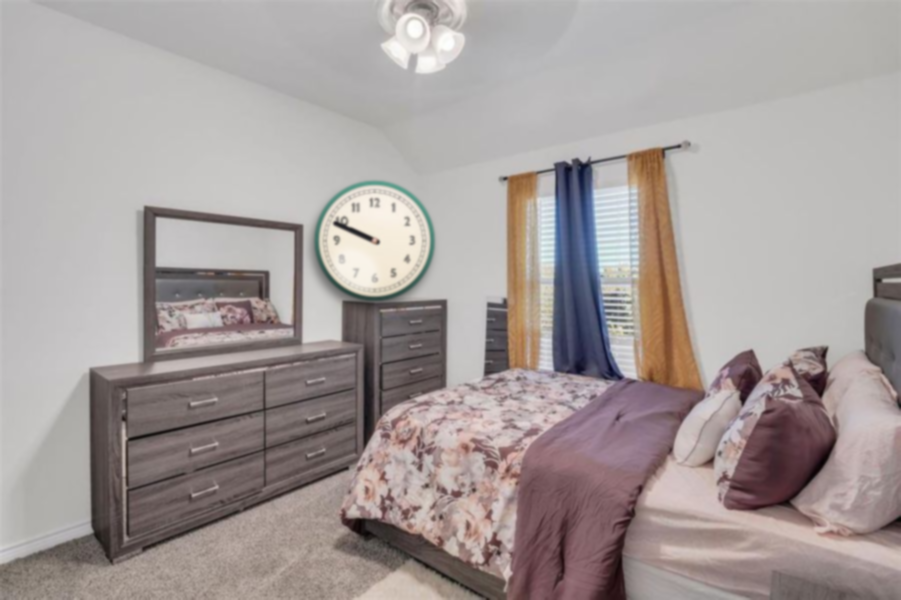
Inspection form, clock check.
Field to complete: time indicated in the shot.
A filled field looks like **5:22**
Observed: **9:49**
